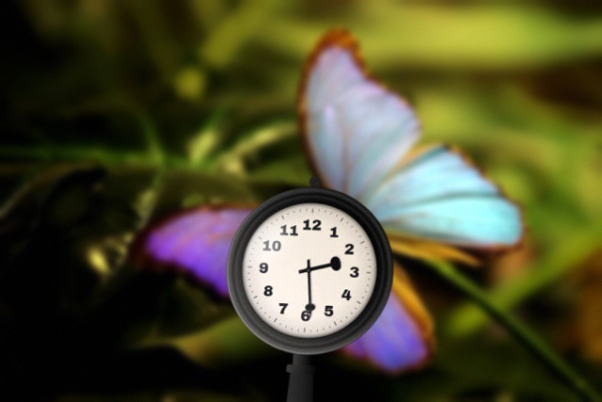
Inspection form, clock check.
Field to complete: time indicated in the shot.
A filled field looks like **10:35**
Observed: **2:29**
